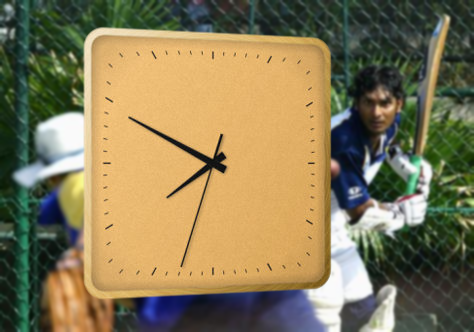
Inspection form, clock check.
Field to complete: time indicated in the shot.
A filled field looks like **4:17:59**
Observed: **7:49:33**
